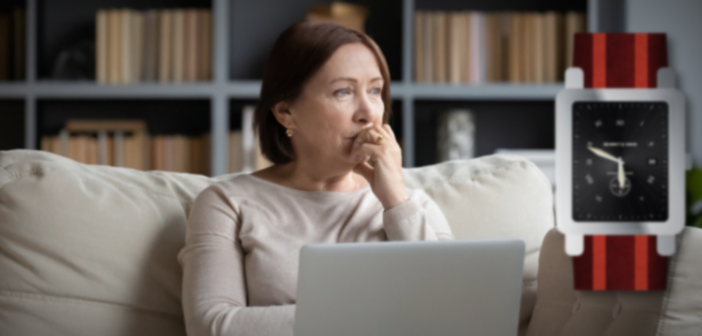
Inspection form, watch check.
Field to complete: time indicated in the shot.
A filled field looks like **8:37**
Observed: **5:49**
